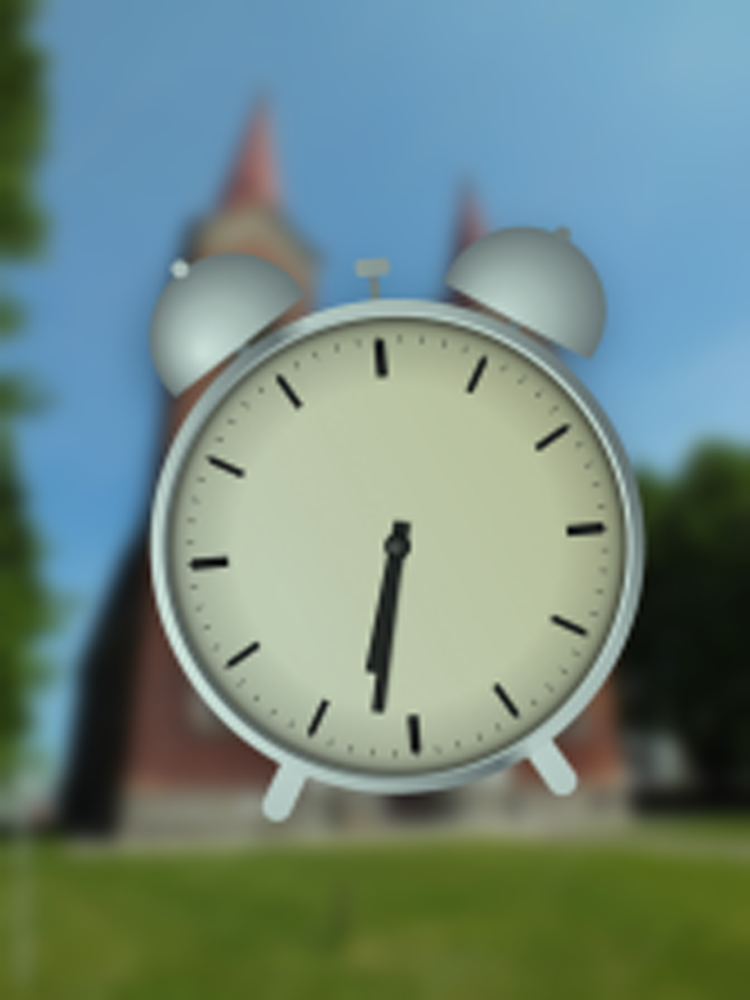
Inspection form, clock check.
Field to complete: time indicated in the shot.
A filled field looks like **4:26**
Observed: **6:32**
